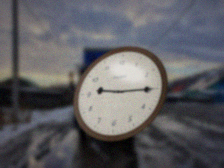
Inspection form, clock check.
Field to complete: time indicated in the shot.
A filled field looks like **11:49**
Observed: **9:15**
